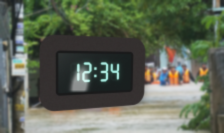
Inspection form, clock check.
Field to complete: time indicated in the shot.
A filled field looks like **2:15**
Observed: **12:34**
